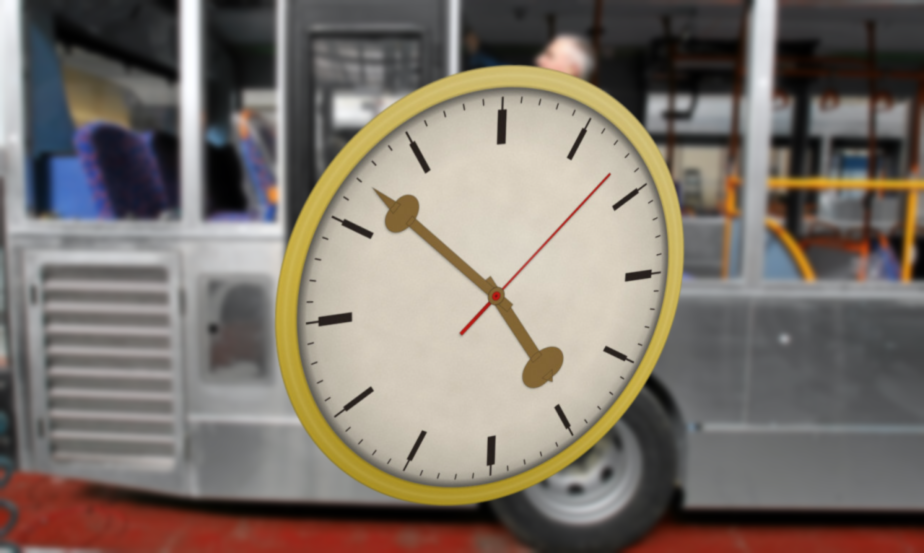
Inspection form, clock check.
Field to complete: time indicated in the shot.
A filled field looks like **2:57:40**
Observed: **4:52:08**
